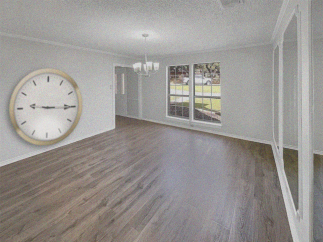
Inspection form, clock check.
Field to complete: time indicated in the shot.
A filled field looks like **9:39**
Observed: **9:15**
